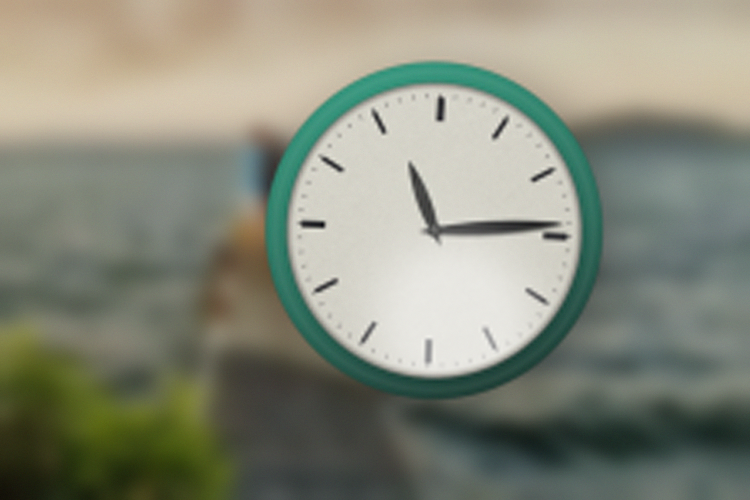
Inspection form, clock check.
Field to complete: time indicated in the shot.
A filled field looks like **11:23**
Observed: **11:14**
